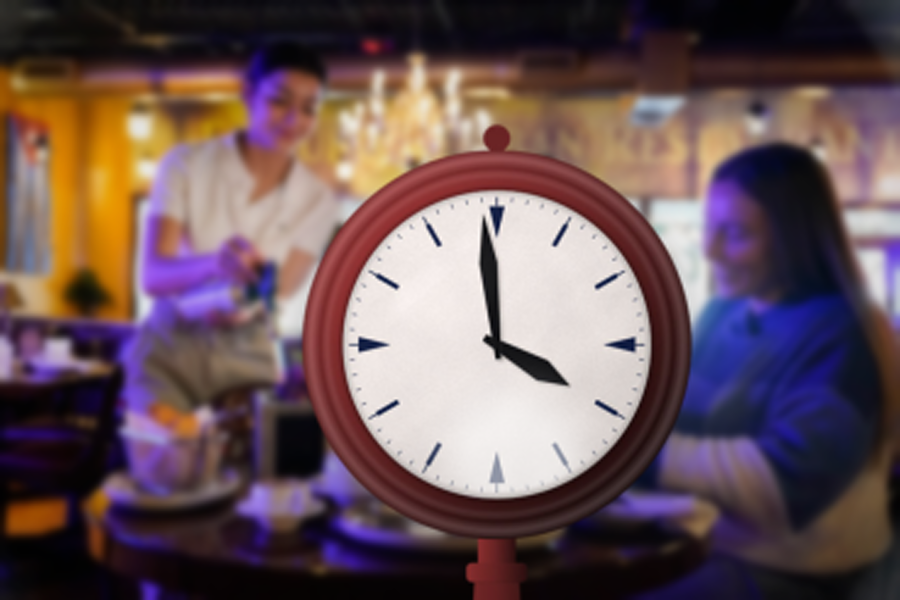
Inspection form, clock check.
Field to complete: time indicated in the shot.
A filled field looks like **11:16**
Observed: **3:59**
